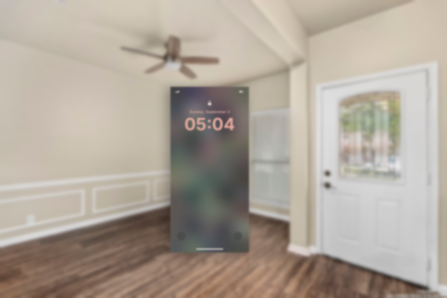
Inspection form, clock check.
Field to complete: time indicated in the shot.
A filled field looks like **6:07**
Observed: **5:04**
